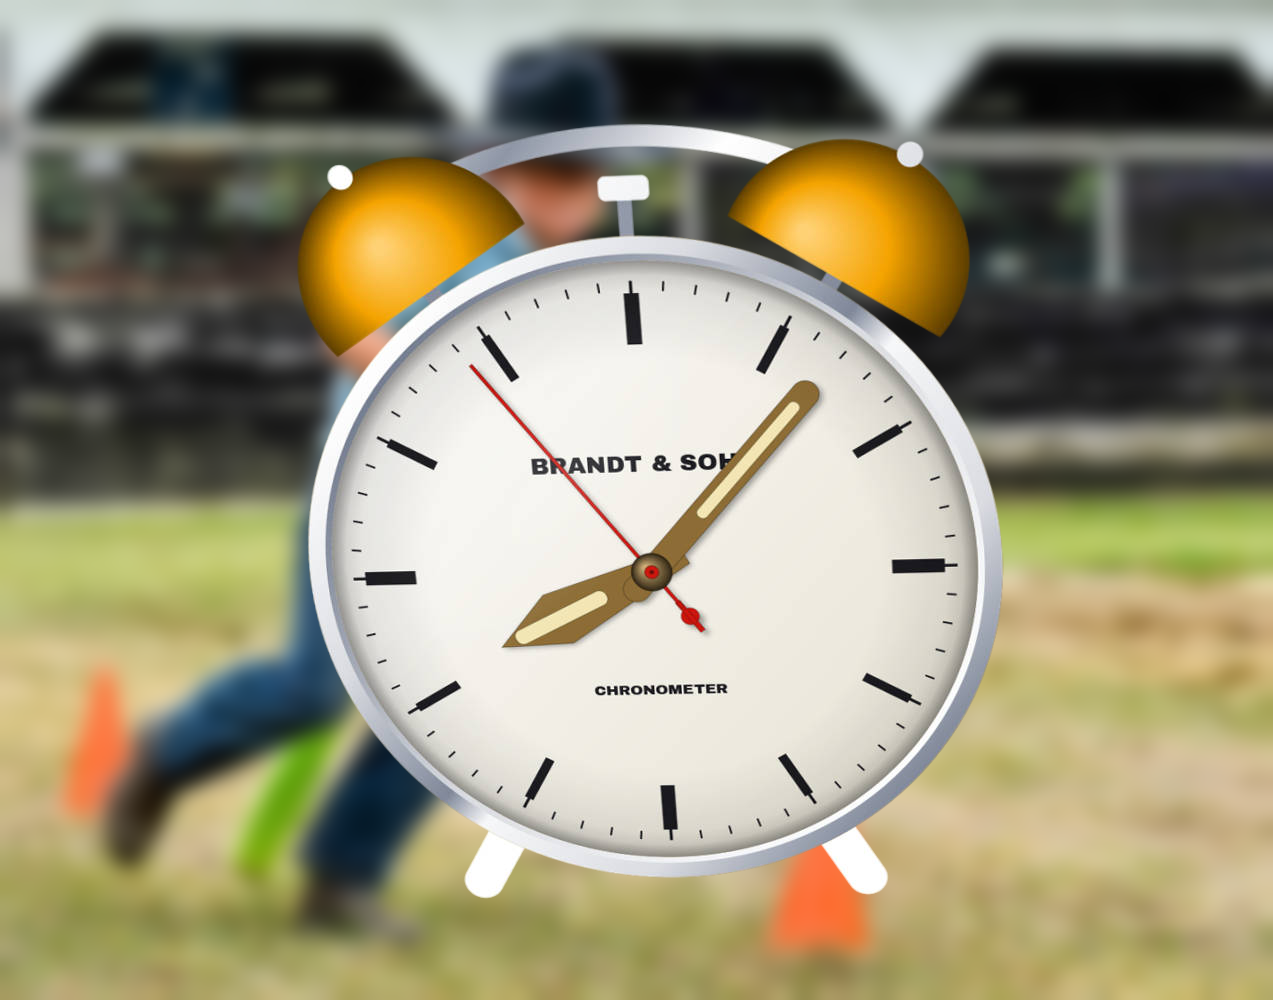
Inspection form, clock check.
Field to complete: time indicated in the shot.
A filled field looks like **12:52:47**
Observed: **8:06:54**
